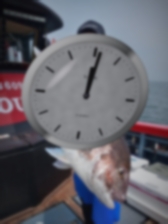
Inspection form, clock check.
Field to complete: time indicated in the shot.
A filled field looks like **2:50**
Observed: **12:01**
